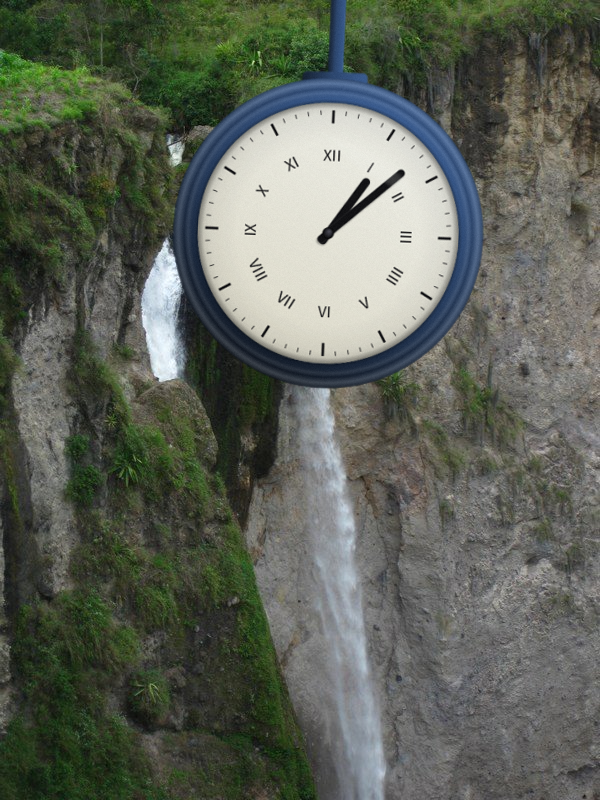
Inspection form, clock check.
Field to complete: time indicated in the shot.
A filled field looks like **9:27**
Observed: **1:08**
